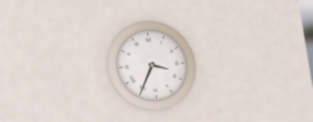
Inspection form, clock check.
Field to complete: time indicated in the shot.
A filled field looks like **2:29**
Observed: **3:35**
